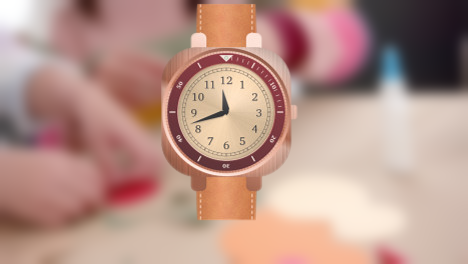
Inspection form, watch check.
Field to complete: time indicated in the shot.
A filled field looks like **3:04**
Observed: **11:42**
